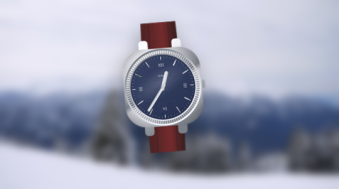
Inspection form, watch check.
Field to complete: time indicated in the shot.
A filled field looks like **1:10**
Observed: **12:36**
